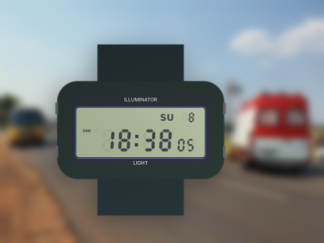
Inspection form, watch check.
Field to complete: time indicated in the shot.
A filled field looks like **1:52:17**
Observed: **18:38:05**
